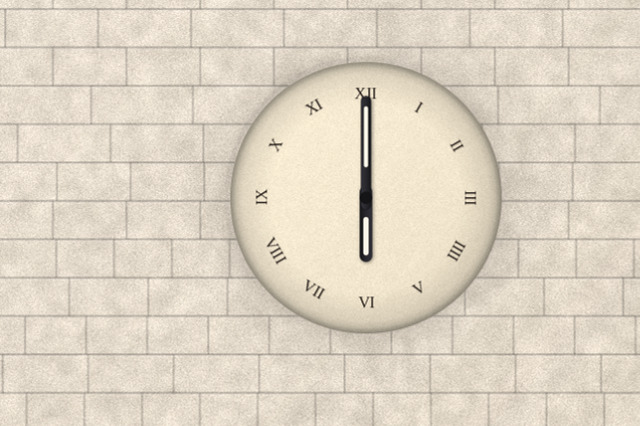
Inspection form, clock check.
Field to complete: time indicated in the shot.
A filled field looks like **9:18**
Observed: **6:00**
